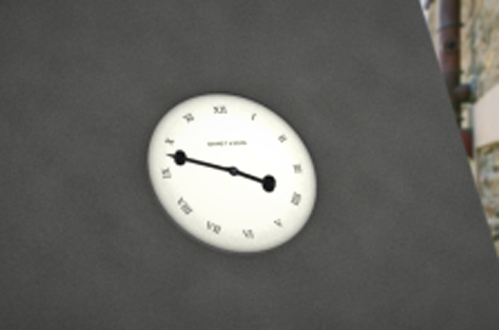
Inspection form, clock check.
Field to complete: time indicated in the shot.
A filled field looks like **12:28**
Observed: **3:48**
